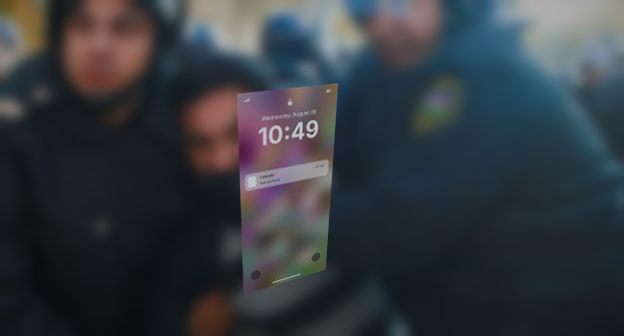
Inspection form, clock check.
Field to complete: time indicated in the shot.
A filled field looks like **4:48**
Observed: **10:49**
